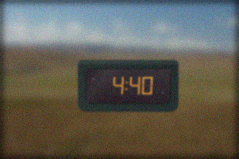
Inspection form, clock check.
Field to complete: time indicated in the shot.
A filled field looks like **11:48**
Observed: **4:40**
